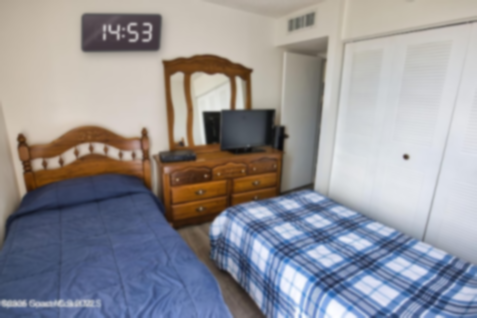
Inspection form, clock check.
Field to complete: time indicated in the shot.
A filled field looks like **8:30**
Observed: **14:53**
